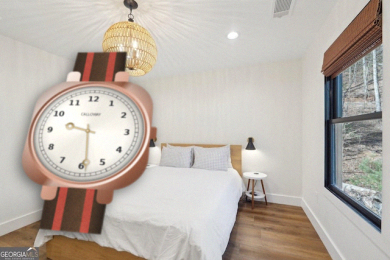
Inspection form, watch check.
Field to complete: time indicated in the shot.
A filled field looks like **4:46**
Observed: **9:29**
